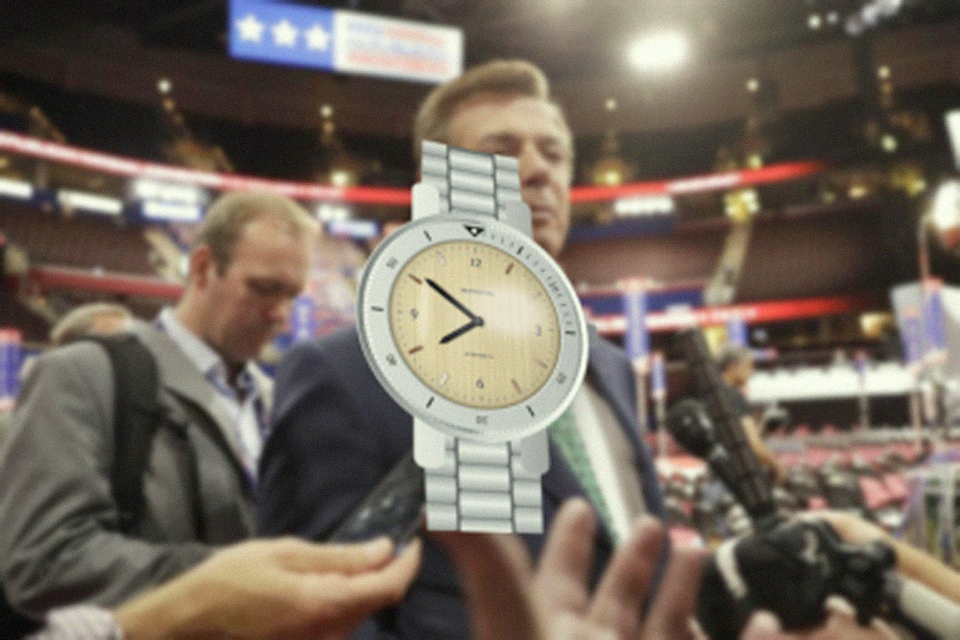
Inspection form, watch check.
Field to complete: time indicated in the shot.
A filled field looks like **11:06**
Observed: **7:51**
